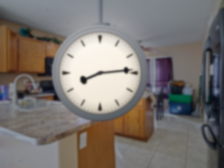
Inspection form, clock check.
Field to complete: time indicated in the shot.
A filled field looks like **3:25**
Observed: **8:14**
